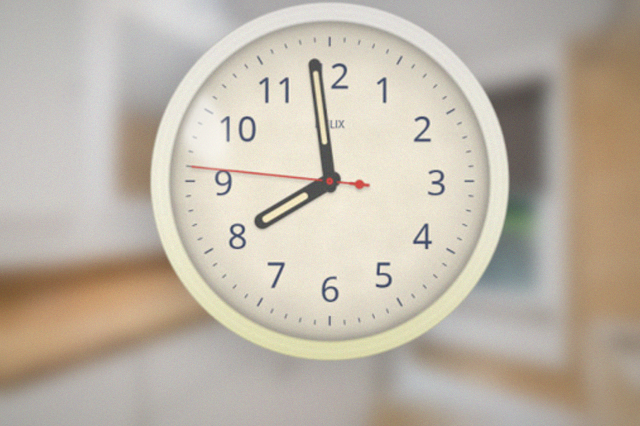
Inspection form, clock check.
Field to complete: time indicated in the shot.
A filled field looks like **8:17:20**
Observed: **7:58:46**
